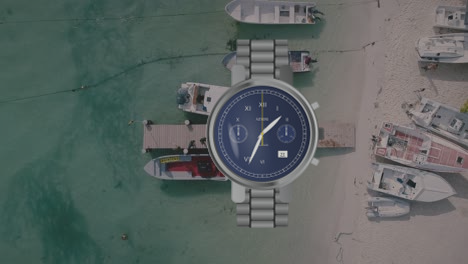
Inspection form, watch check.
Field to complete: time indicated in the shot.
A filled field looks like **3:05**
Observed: **1:34**
